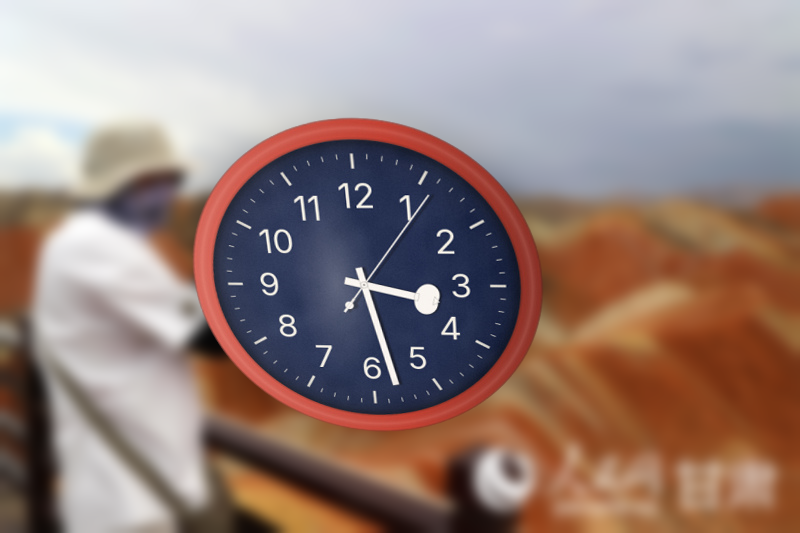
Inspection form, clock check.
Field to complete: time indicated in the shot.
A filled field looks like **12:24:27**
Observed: **3:28:06**
